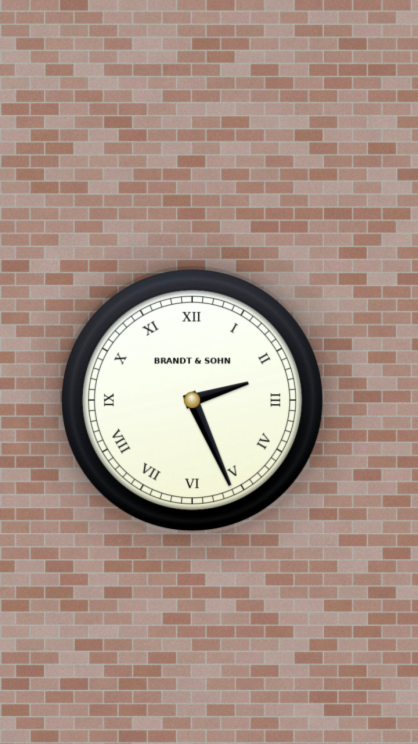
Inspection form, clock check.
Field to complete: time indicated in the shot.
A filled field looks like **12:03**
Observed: **2:26**
